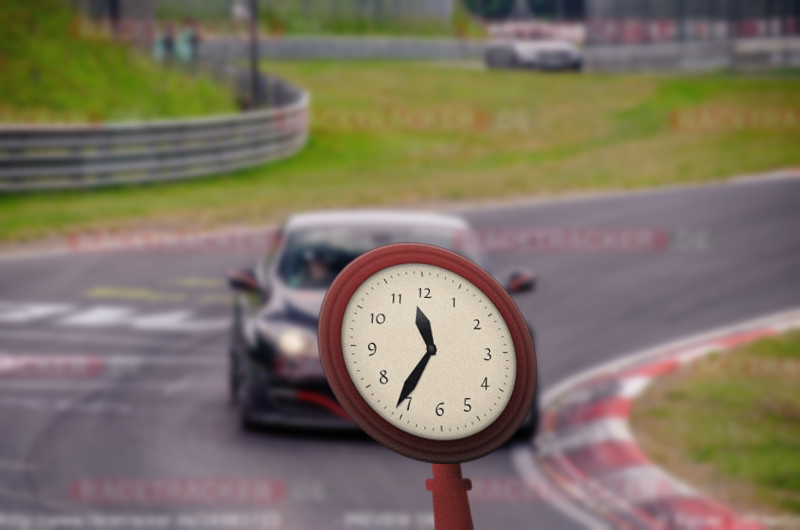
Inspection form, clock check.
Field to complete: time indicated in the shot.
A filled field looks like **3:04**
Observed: **11:36**
